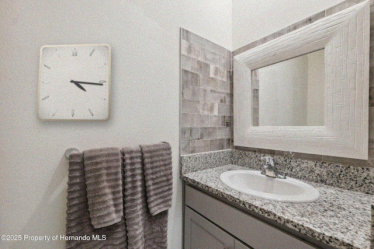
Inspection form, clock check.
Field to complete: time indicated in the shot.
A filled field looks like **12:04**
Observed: **4:16**
